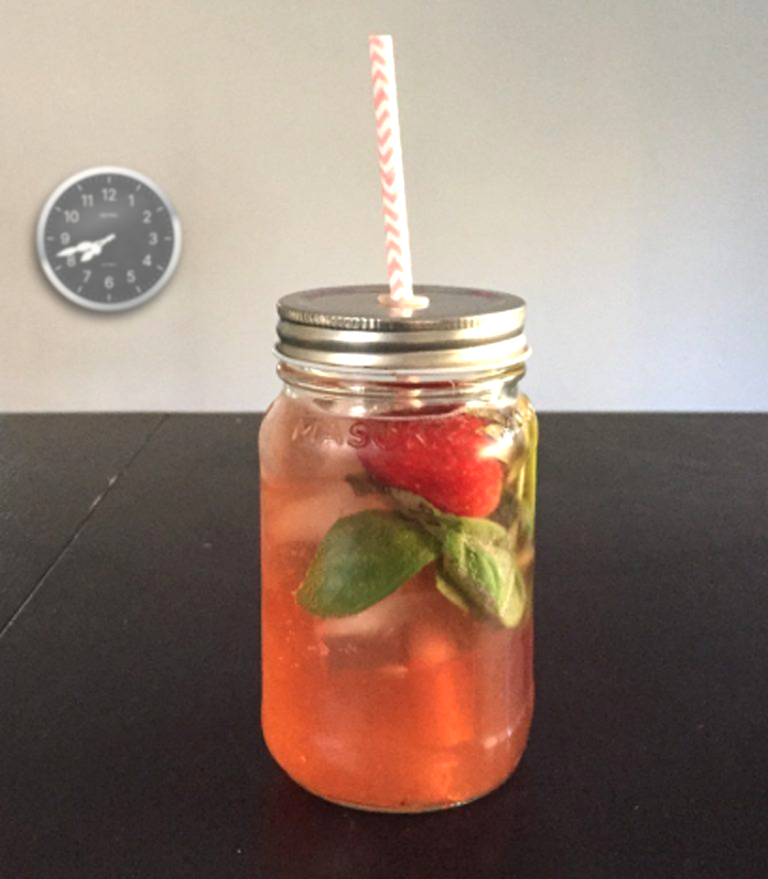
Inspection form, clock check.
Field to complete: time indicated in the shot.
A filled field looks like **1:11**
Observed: **7:42**
